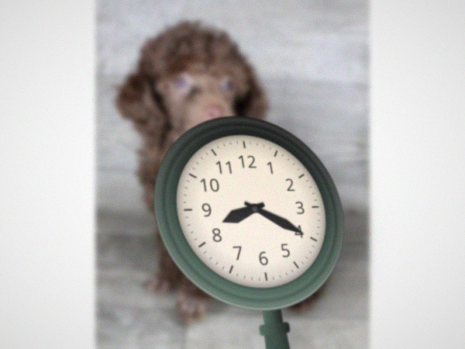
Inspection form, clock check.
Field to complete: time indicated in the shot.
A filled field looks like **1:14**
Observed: **8:20**
